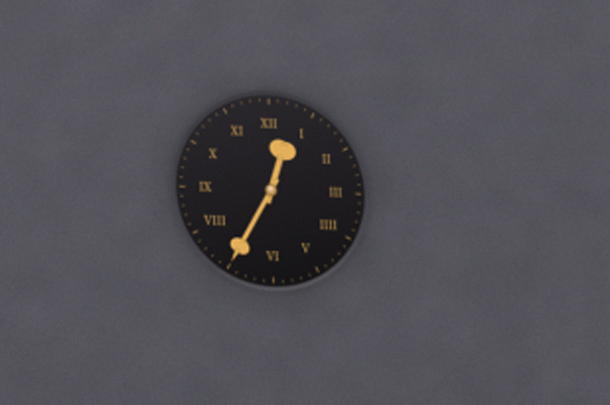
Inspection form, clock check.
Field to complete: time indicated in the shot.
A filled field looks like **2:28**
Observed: **12:35**
